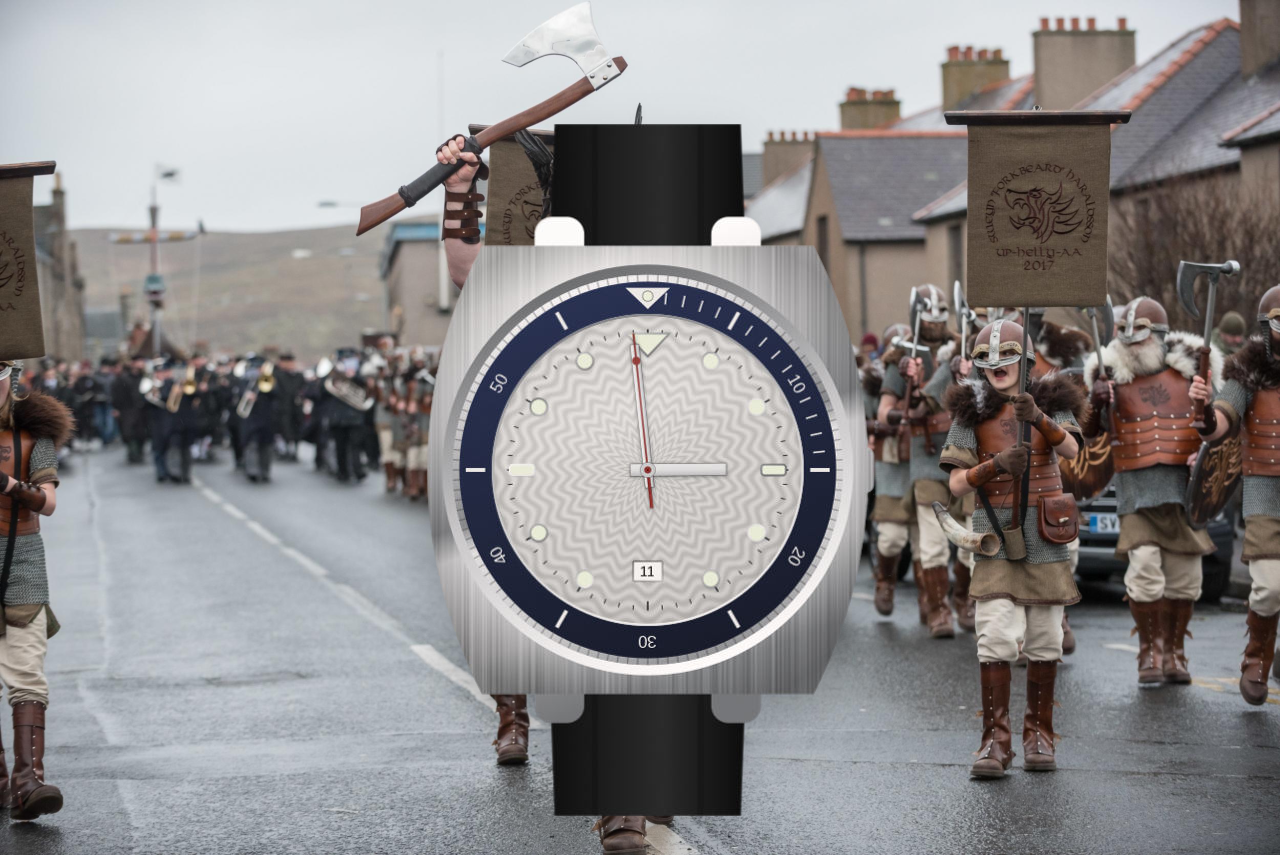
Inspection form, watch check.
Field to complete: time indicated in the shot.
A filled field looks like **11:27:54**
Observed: **2:58:59**
